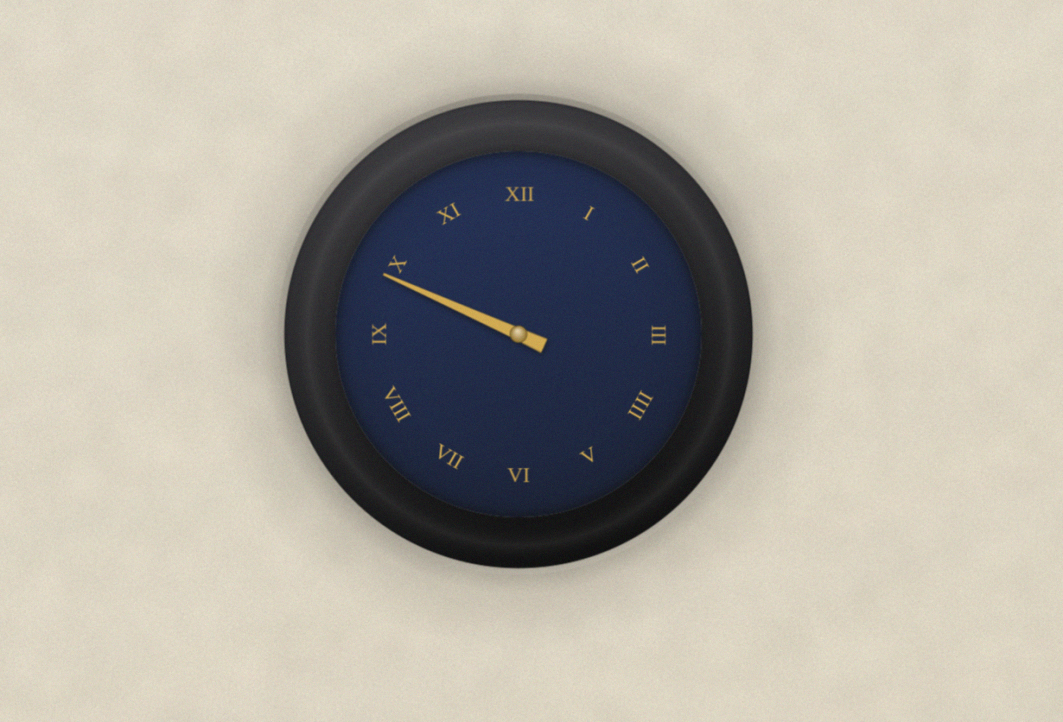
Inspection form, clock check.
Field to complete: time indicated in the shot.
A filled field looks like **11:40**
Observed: **9:49**
